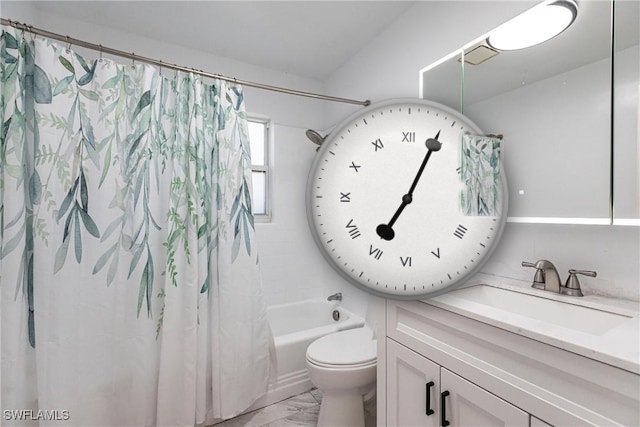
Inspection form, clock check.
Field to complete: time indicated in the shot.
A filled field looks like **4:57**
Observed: **7:04**
